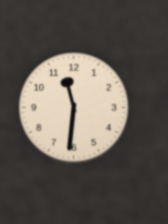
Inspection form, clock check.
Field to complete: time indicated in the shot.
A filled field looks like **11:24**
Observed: **11:31**
